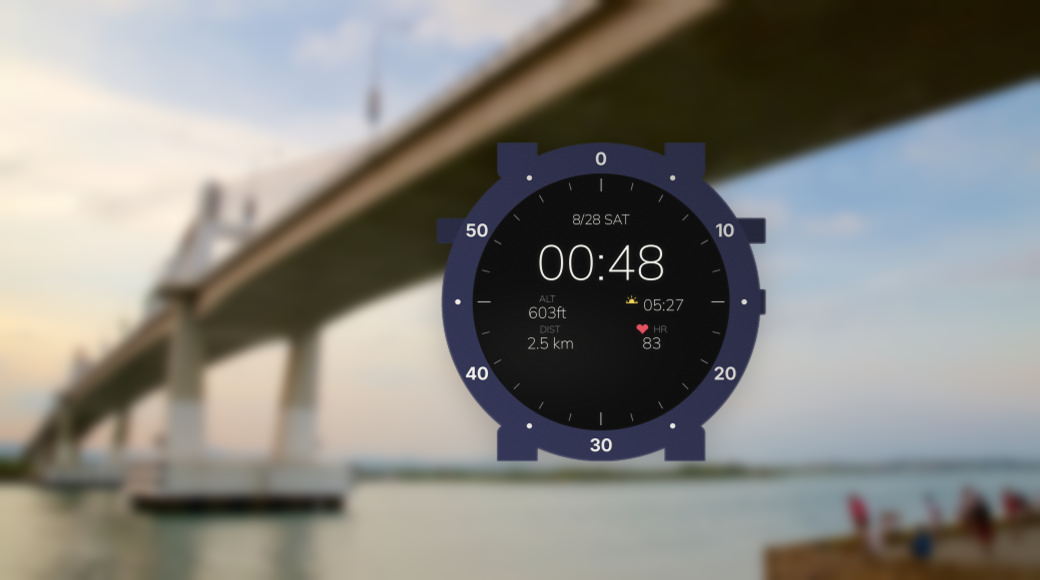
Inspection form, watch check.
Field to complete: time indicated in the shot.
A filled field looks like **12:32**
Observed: **0:48**
